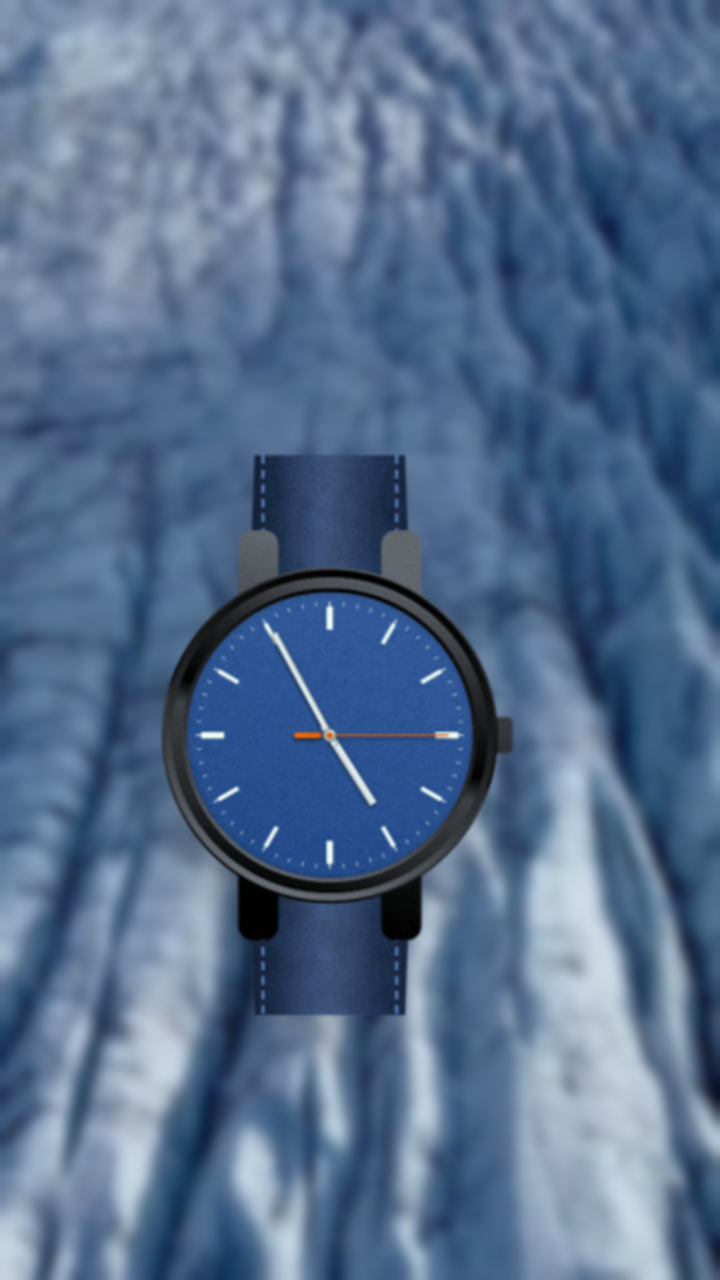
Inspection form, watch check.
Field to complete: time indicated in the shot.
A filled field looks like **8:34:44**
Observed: **4:55:15**
